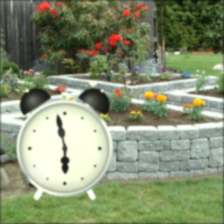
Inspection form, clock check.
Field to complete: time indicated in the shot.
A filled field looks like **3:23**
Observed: **5:58**
